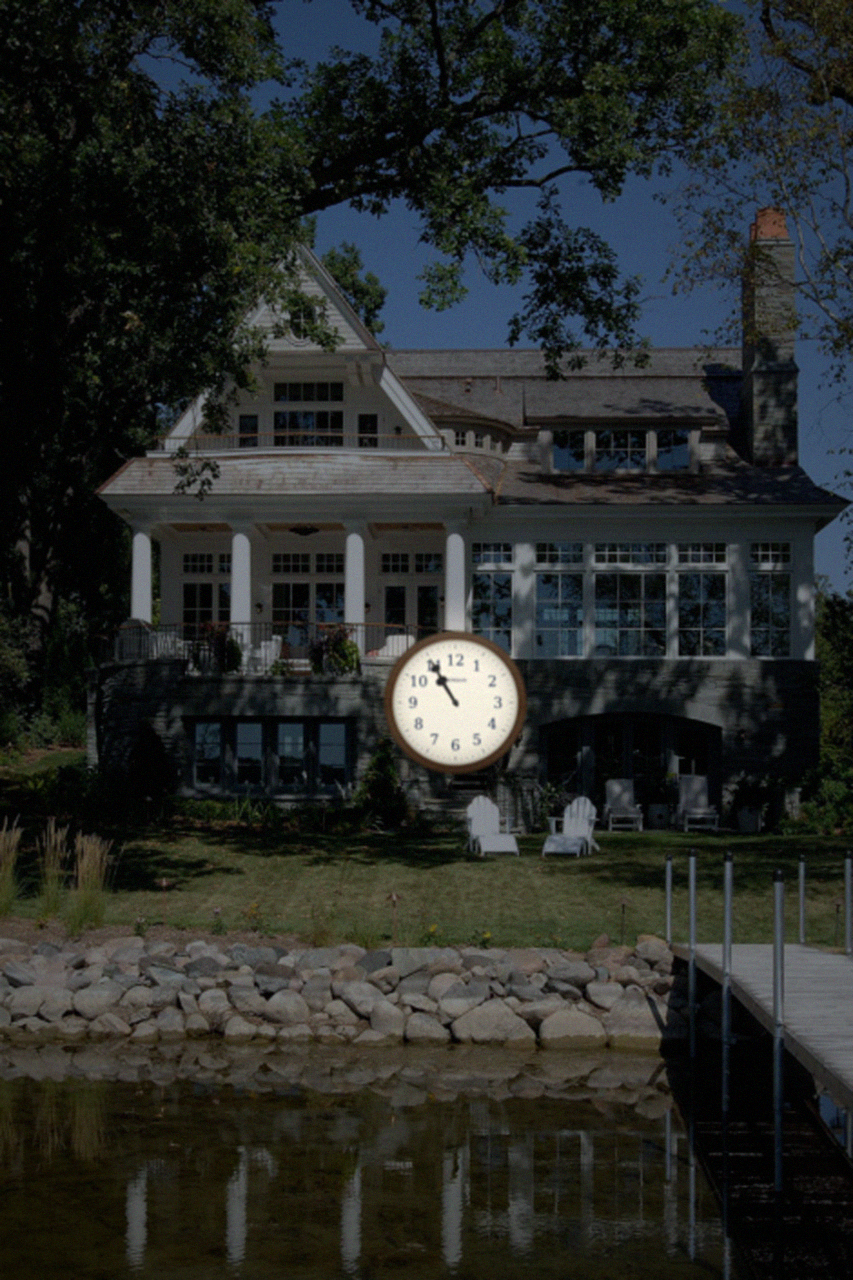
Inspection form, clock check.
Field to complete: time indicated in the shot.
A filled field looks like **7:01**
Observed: **10:55**
